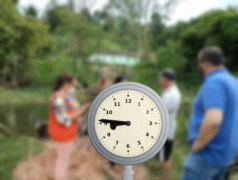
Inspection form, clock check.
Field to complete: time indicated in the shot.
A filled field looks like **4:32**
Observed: **8:46**
